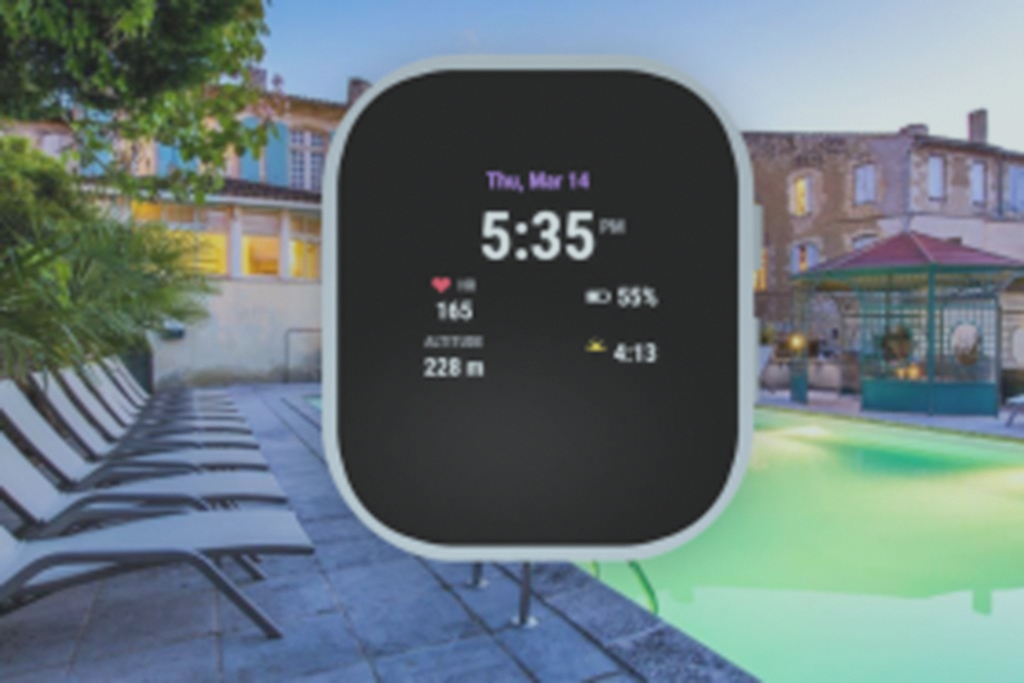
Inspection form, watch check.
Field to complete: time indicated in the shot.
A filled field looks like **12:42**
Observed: **5:35**
